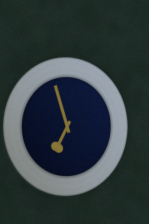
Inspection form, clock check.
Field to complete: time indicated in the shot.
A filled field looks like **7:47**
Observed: **6:57**
